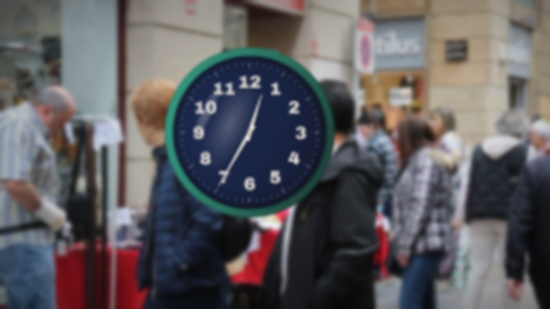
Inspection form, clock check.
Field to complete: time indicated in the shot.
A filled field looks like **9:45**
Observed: **12:35**
